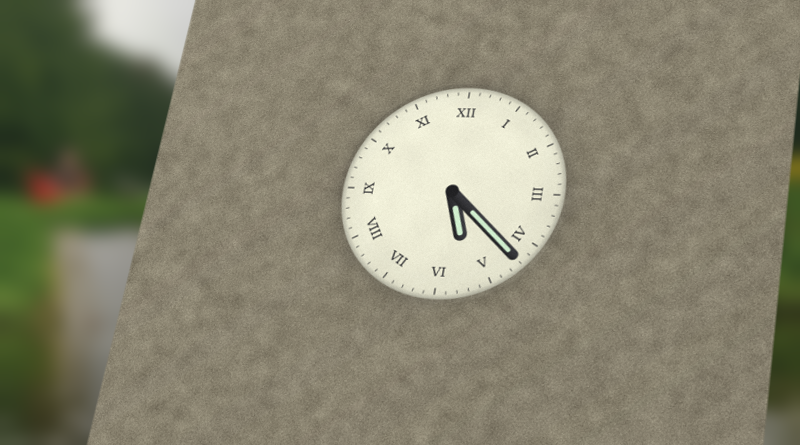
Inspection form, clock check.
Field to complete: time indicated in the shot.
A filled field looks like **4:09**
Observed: **5:22**
